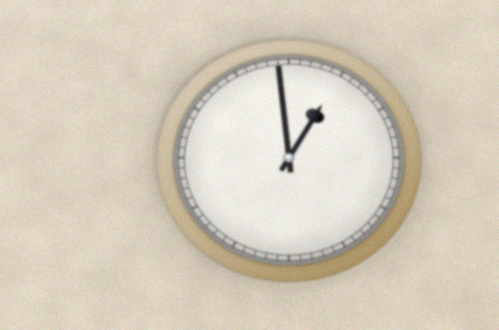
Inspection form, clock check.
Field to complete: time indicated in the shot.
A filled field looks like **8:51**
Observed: **12:59**
